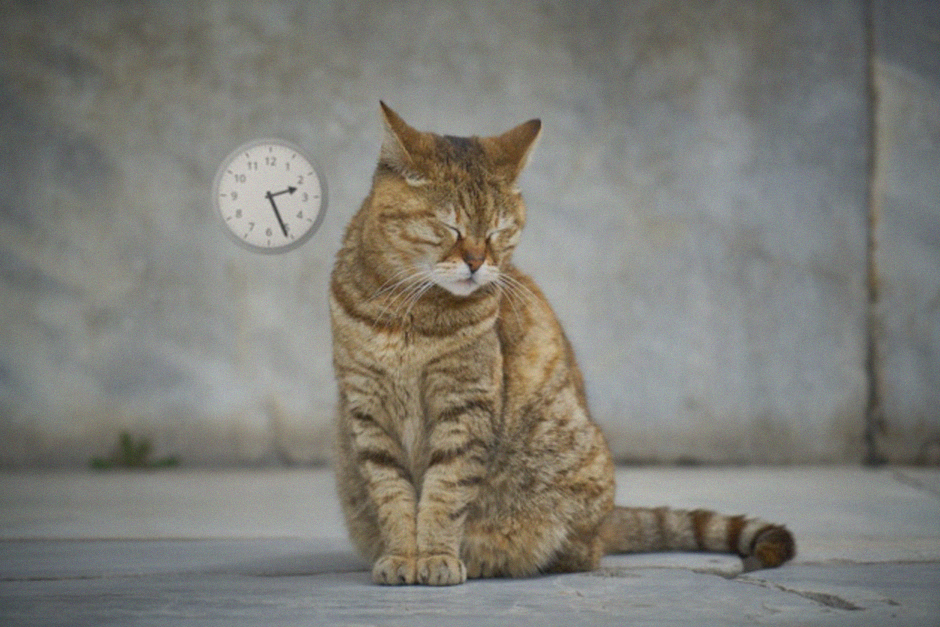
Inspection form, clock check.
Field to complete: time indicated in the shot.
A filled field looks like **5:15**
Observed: **2:26**
